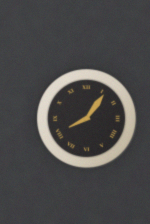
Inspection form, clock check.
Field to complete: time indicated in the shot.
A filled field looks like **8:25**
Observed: **8:06**
